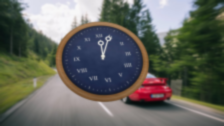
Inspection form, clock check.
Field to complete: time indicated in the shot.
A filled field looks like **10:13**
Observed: **12:04**
